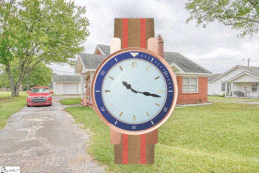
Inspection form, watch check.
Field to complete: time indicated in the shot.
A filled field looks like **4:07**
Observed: **10:17**
